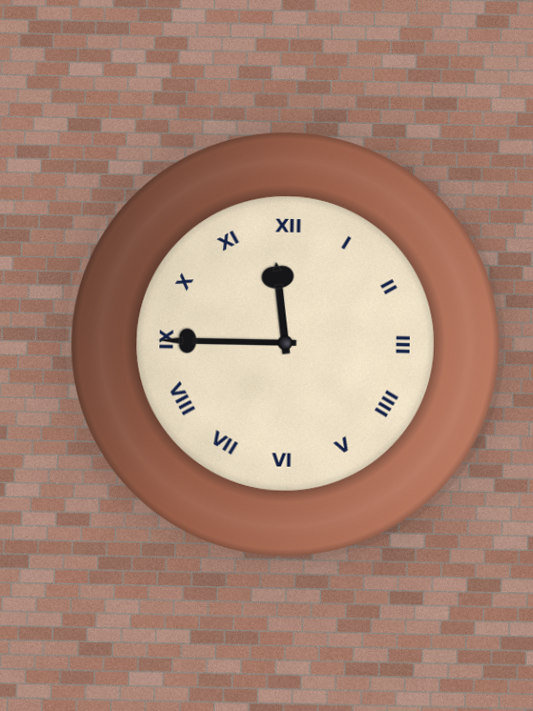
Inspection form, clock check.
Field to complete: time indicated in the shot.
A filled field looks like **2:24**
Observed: **11:45**
